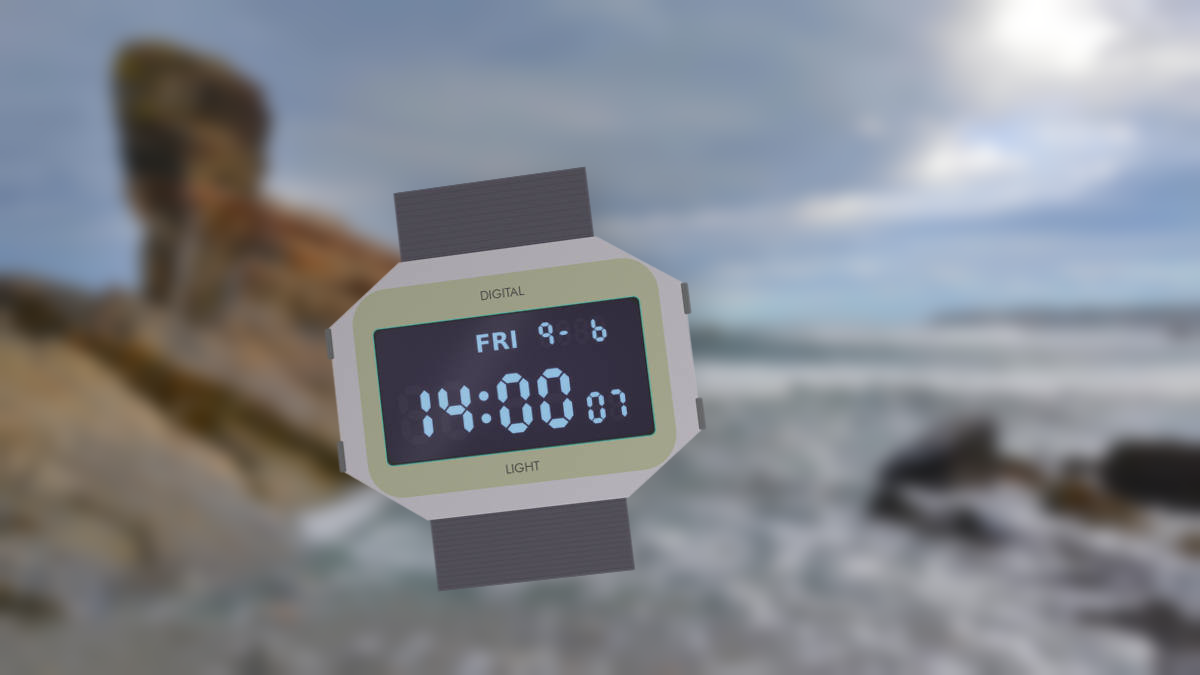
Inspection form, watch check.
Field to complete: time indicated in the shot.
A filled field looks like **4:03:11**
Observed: **14:00:07**
